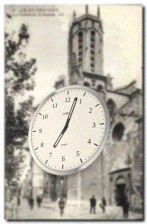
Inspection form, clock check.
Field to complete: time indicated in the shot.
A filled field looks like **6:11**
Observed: **7:03**
